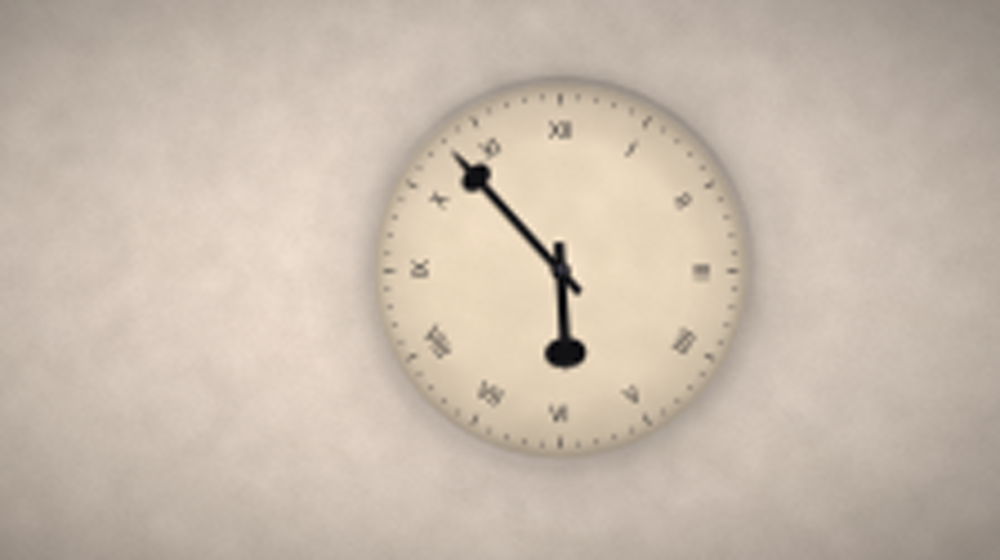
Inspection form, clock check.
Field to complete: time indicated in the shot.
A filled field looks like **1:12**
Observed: **5:53**
